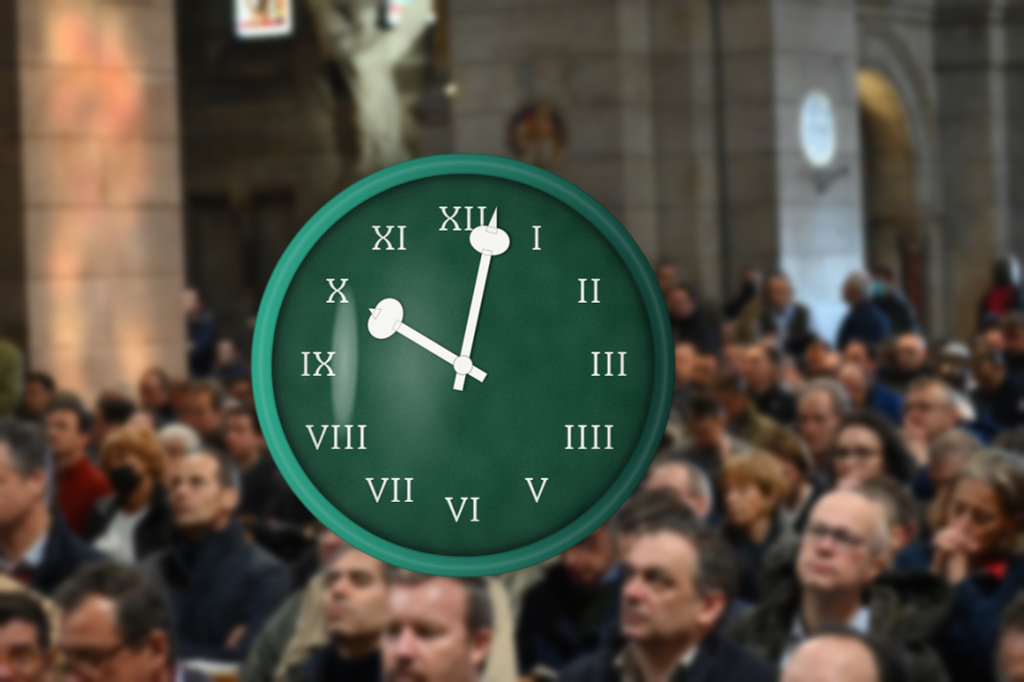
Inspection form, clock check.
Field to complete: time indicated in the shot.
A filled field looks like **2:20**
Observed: **10:02**
